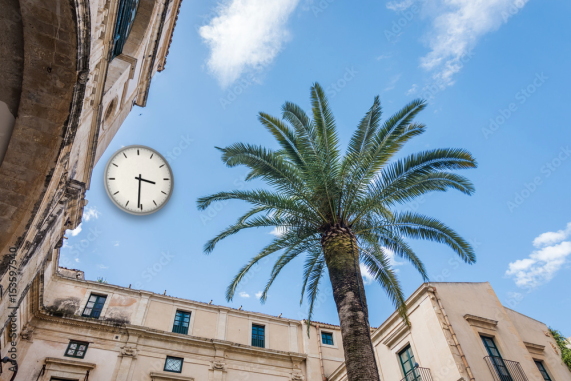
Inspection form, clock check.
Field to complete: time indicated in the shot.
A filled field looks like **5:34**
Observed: **3:31**
